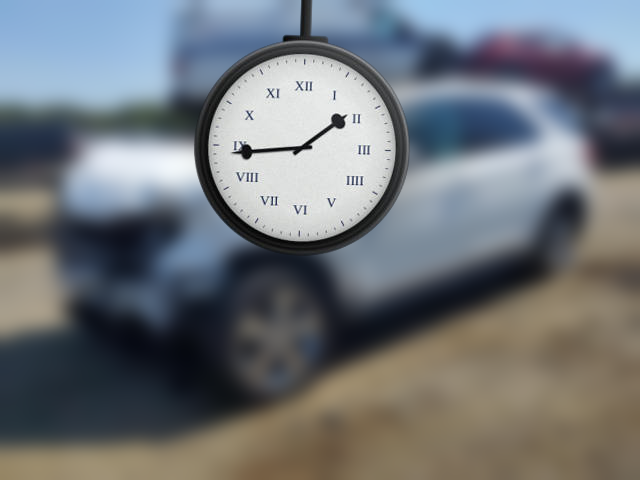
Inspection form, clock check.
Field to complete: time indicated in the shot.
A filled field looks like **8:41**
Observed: **1:44**
